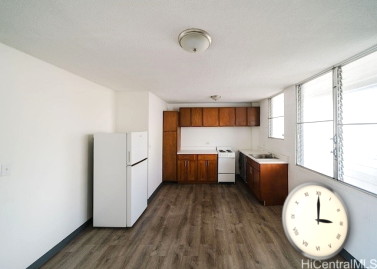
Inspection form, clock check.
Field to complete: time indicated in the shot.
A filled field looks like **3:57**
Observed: **3:00**
